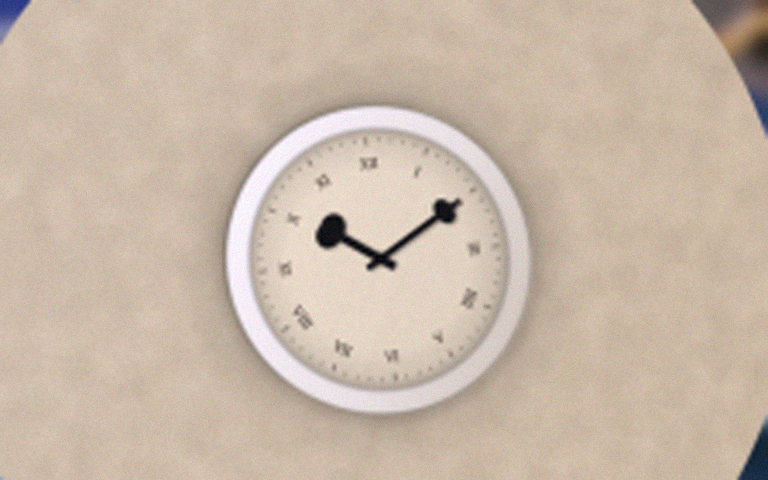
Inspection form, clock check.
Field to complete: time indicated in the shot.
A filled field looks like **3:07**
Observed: **10:10**
